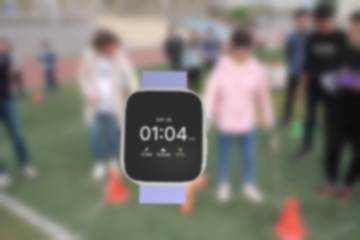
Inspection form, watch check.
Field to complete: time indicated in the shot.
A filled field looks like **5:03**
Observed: **1:04**
